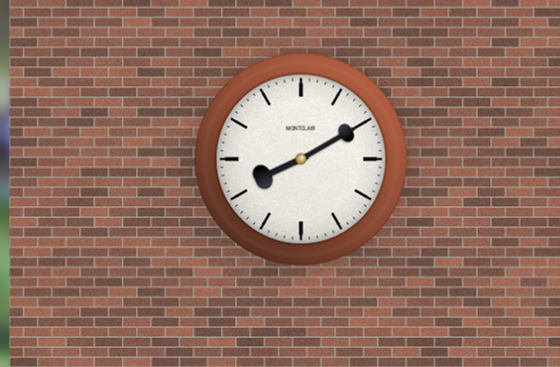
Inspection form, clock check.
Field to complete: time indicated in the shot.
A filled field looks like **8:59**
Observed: **8:10**
